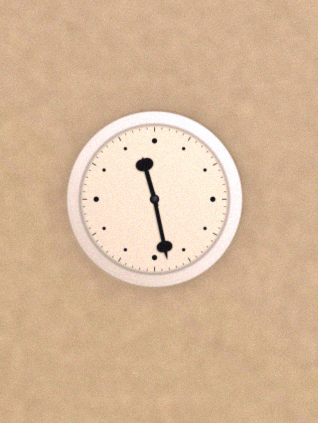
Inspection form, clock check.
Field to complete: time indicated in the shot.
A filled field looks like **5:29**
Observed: **11:28**
